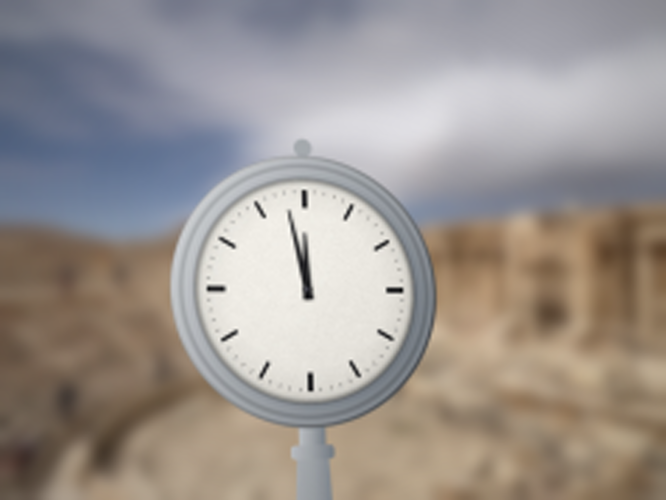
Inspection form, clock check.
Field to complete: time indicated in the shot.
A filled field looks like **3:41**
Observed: **11:58**
